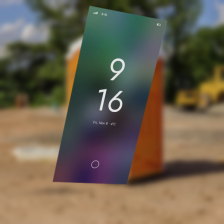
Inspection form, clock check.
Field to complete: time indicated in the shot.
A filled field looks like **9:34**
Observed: **9:16**
